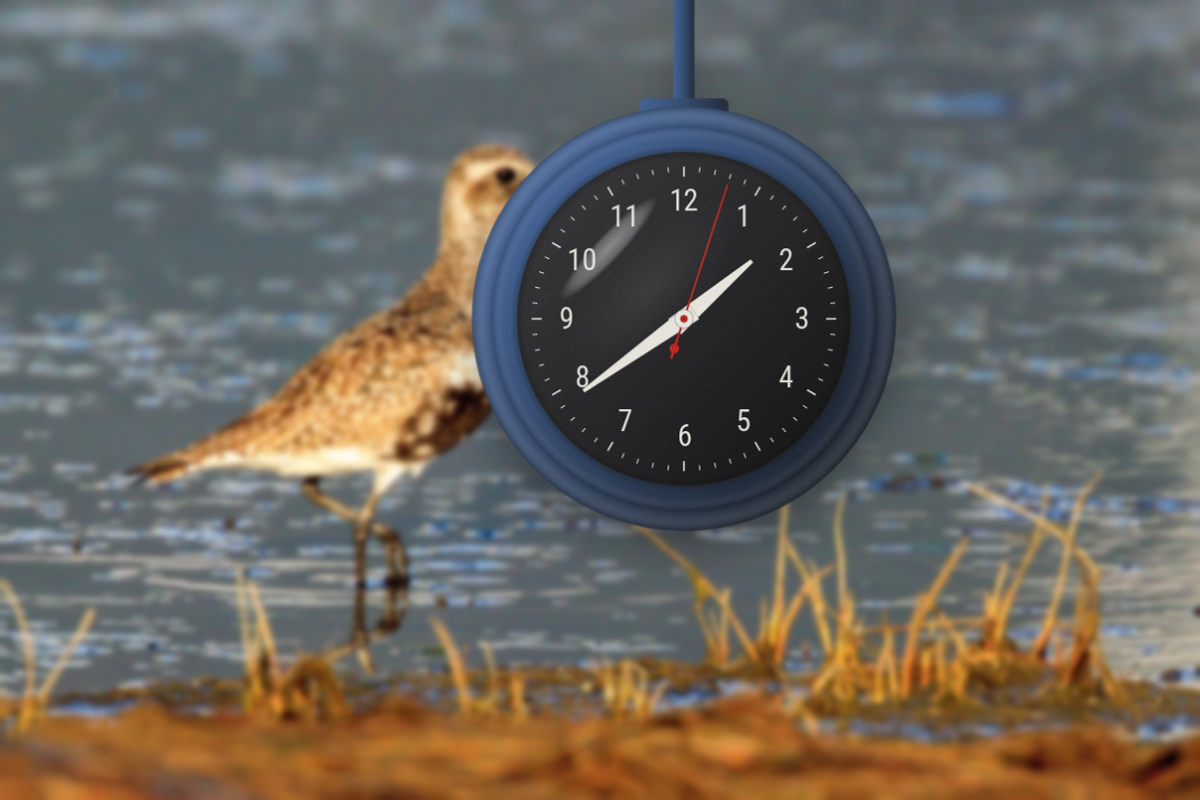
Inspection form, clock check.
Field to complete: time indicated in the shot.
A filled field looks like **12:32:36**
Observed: **1:39:03**
